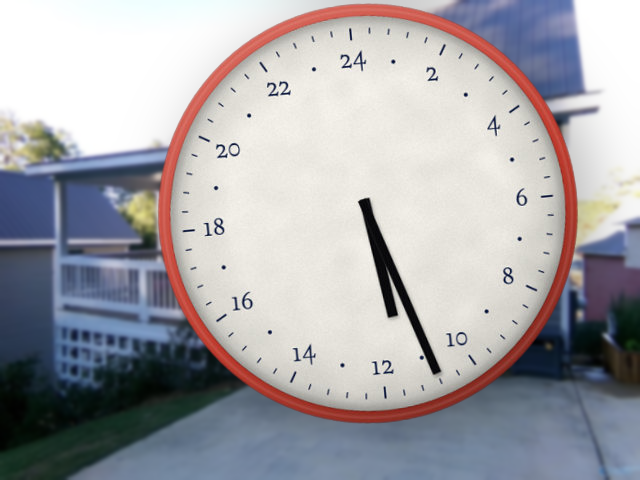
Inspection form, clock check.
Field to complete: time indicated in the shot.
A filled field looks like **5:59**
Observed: **11:27**
